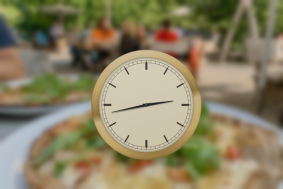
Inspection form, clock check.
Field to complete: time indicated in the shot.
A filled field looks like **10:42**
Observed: **2:43**
